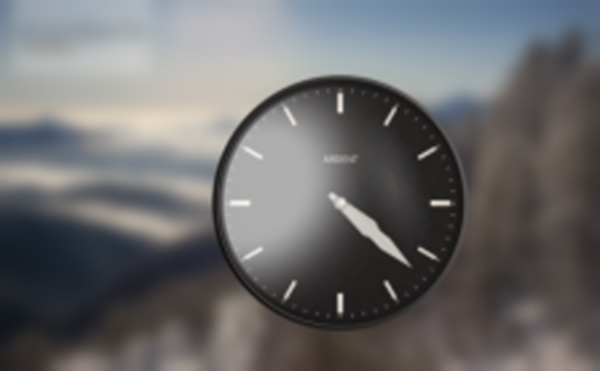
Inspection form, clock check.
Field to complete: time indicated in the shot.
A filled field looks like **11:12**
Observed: **4:22**
